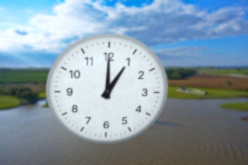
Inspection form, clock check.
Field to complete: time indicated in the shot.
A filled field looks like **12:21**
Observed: **1:00**
